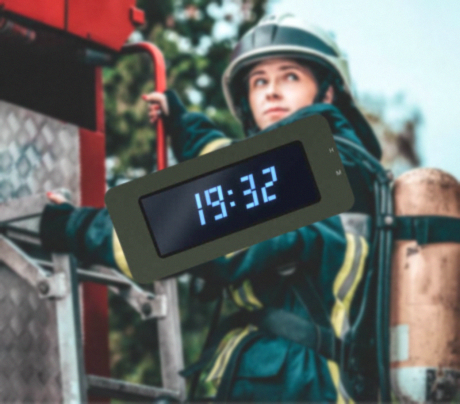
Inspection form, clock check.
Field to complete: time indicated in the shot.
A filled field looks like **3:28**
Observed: **19:32**
